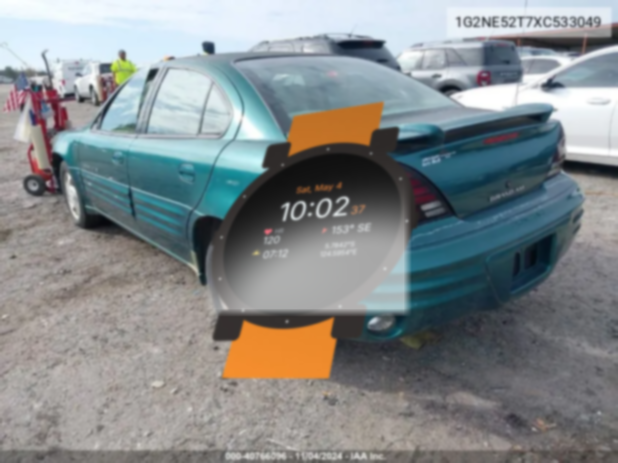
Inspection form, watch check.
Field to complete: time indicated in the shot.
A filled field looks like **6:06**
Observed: **10:02**
